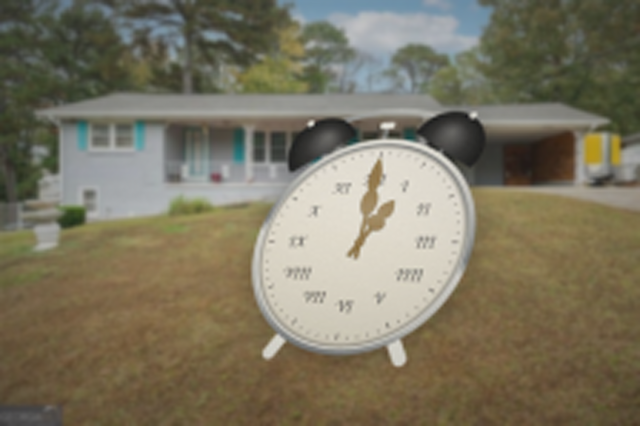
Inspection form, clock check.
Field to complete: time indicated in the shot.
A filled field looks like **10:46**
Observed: **1:00**
